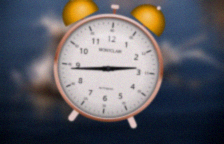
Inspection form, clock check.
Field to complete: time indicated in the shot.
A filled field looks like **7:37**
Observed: **2:44**
